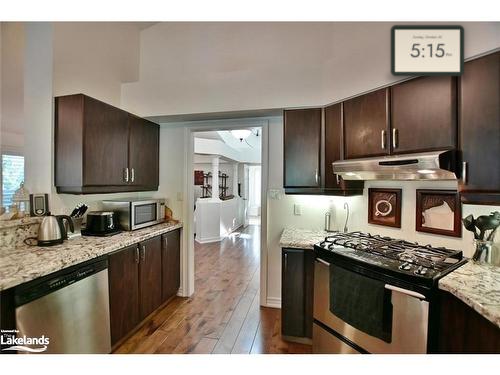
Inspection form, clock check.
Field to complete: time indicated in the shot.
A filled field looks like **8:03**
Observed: **5:15**
